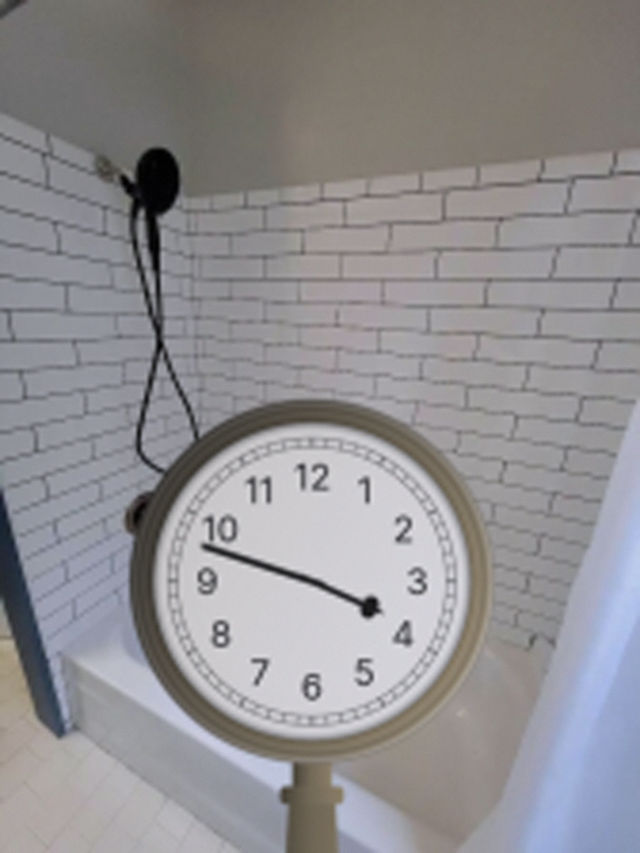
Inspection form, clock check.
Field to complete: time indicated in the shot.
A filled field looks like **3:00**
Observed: **3:48**
